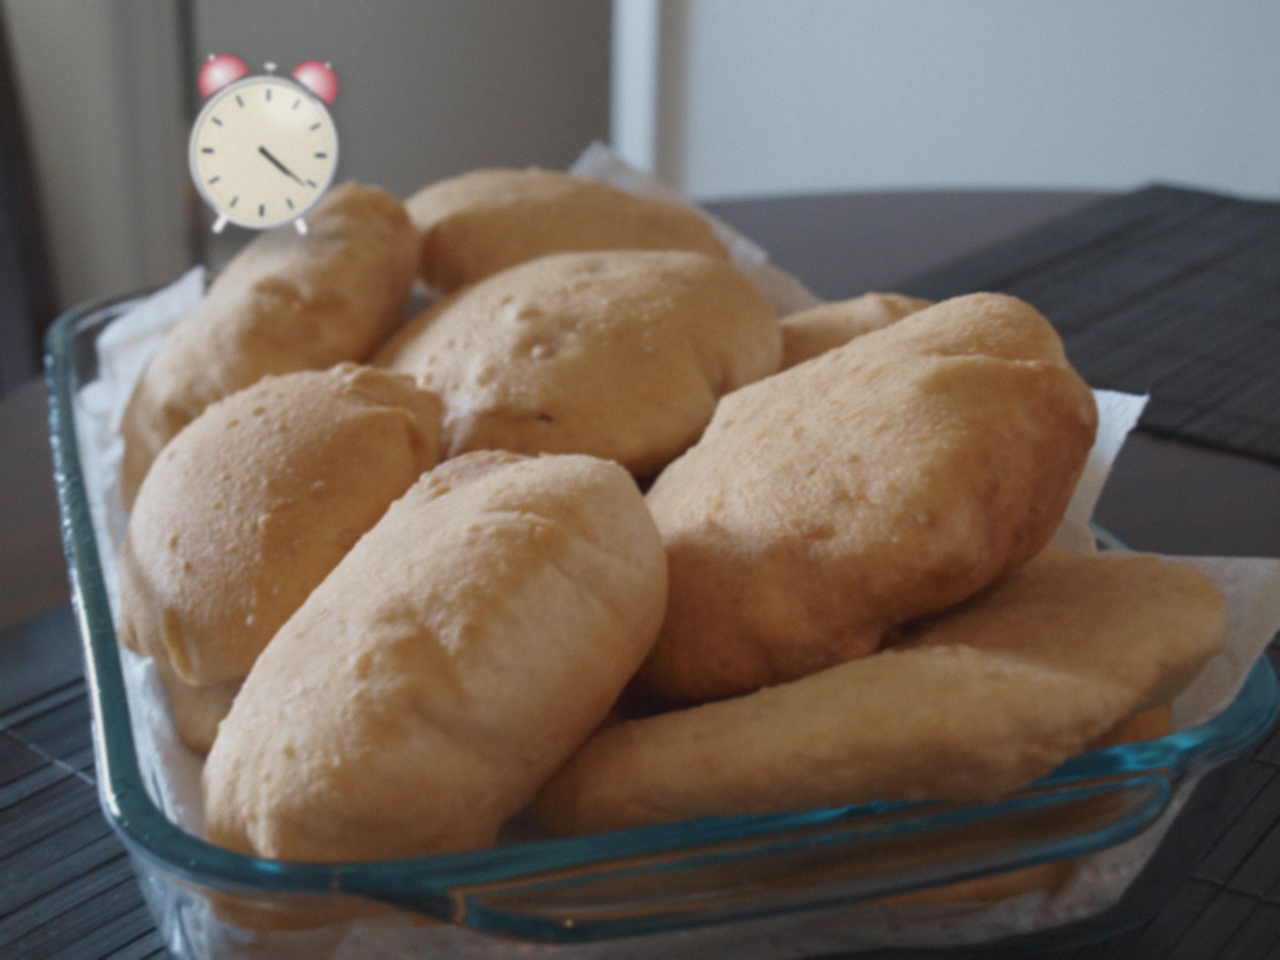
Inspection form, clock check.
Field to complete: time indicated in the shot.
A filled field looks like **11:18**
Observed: **4:21**
